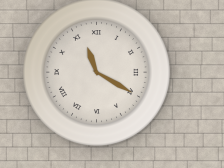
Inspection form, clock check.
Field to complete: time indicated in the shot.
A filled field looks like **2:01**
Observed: **11:20**
